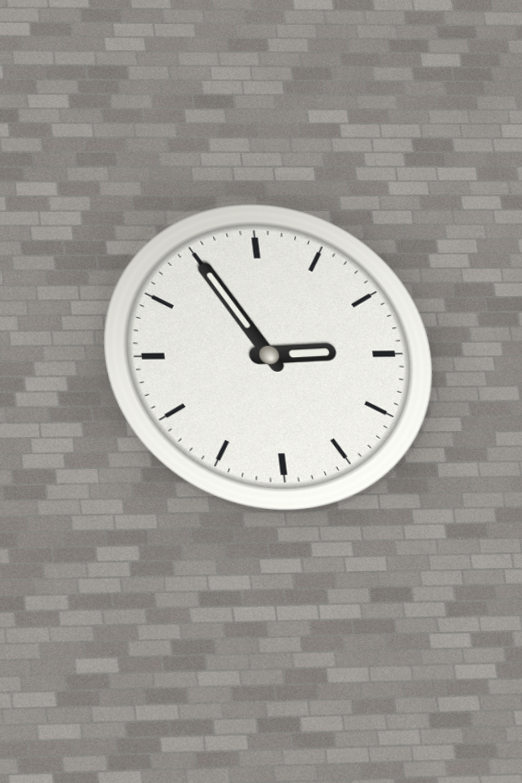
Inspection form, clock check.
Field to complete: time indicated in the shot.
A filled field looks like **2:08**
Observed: **2:55**
